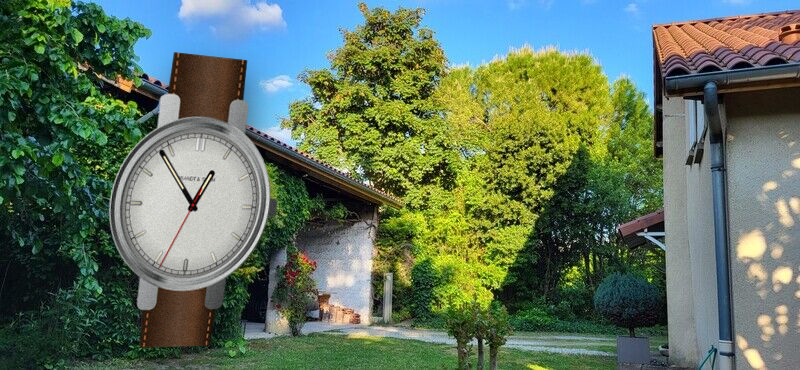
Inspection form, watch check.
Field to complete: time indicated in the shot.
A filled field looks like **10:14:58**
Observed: **12:53:34**
